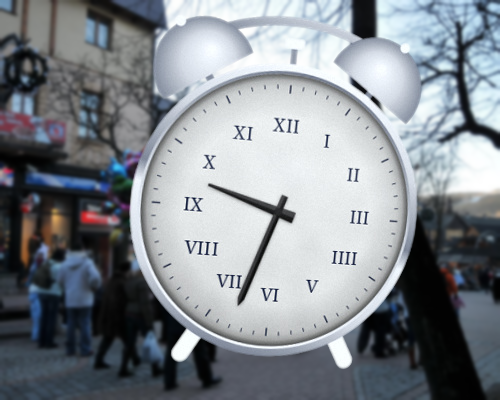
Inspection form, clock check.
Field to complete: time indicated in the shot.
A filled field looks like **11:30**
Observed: **9:33**
